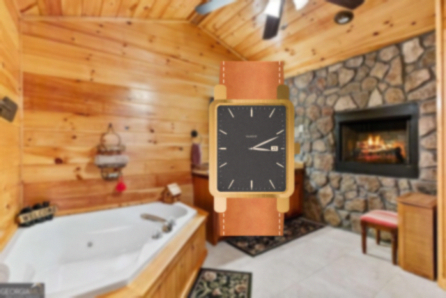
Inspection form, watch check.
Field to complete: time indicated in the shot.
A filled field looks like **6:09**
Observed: **3:11**
